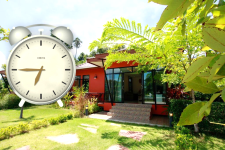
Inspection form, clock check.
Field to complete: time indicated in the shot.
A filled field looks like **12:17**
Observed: **6:45**
